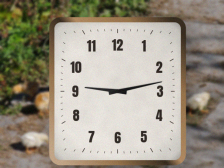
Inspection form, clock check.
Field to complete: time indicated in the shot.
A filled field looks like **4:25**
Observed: **9:13**
